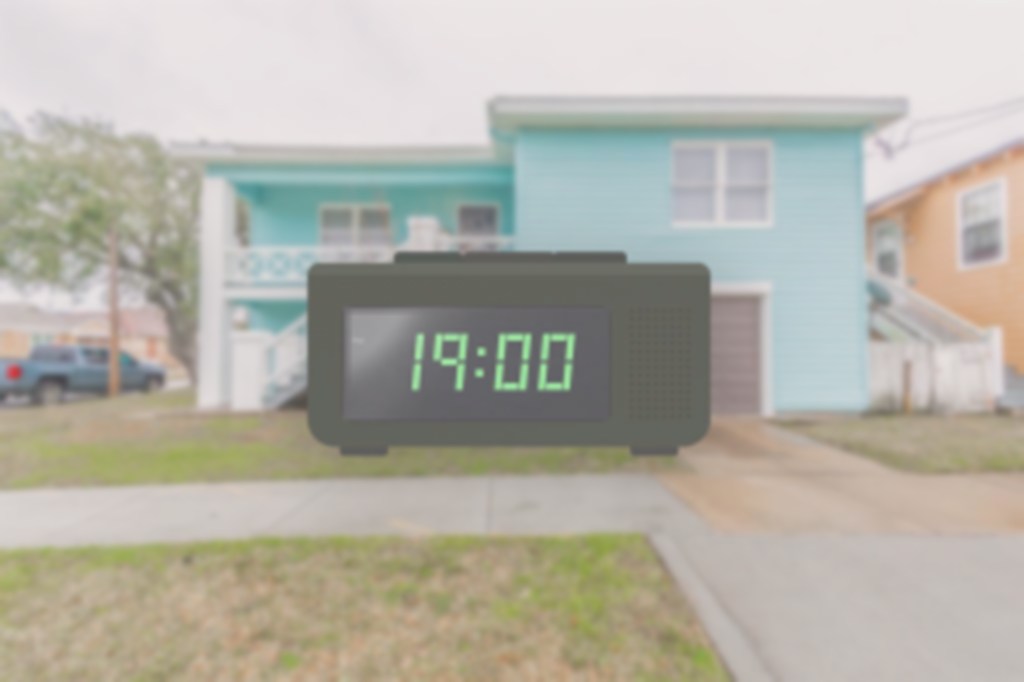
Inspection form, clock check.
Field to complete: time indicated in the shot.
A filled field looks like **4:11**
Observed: **19:00**
